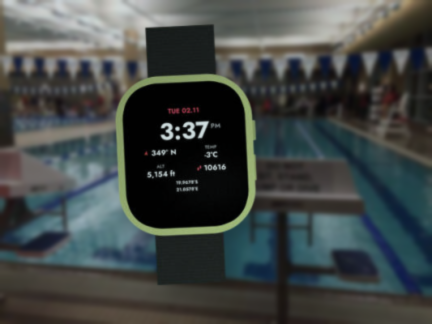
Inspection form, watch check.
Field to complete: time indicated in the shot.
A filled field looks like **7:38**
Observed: **3:37**
